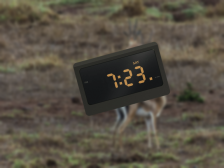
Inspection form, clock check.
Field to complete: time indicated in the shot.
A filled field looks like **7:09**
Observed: **7:23**
